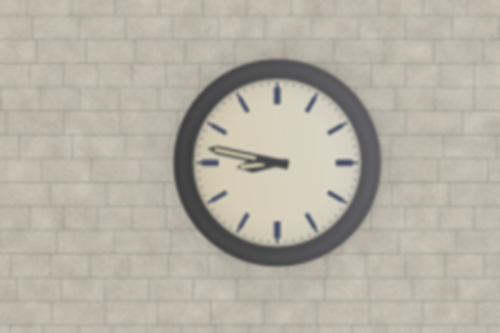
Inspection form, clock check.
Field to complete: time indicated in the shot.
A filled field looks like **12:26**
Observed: **8:47**
